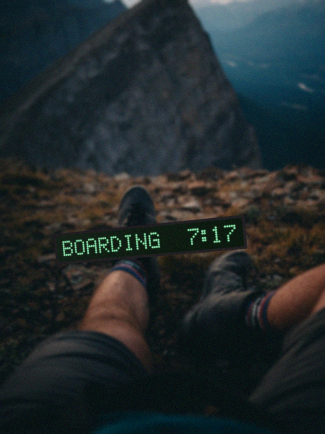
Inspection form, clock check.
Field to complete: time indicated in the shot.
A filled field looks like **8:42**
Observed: **7:17**
